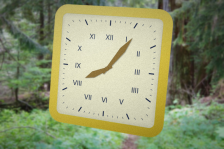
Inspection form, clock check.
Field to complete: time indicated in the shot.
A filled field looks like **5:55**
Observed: **8:06**
